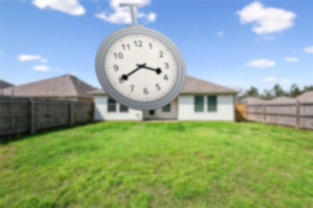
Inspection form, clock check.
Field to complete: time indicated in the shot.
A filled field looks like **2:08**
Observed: **3:40**
